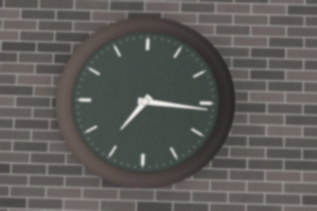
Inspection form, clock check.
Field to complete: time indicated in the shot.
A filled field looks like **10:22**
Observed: **7:16**
